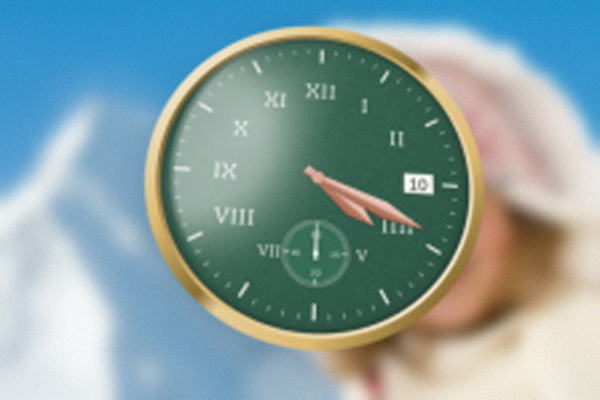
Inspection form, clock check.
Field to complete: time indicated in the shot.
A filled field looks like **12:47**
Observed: **4:19**
